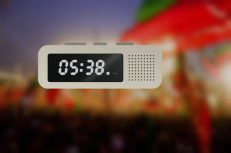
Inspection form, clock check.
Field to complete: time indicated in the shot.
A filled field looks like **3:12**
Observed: **5:38**
